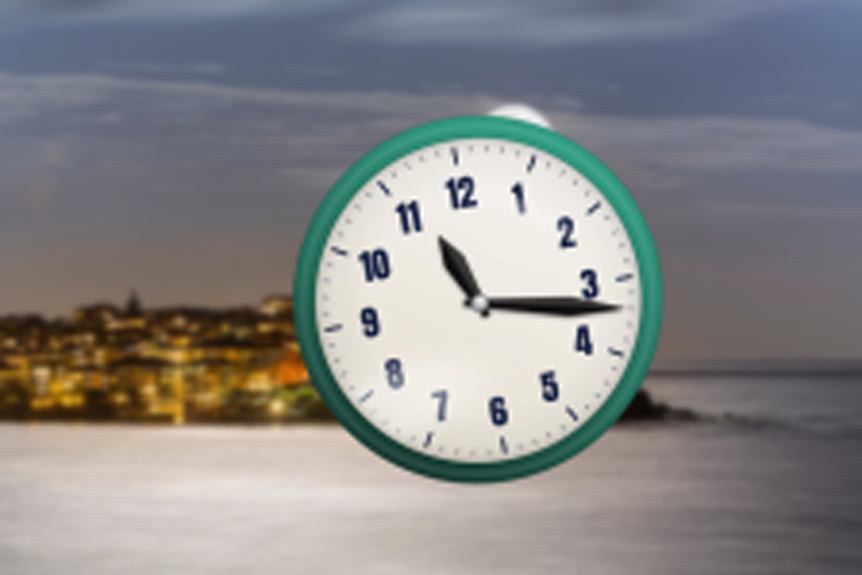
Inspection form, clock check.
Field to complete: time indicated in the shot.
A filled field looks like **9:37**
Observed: **11:17**
